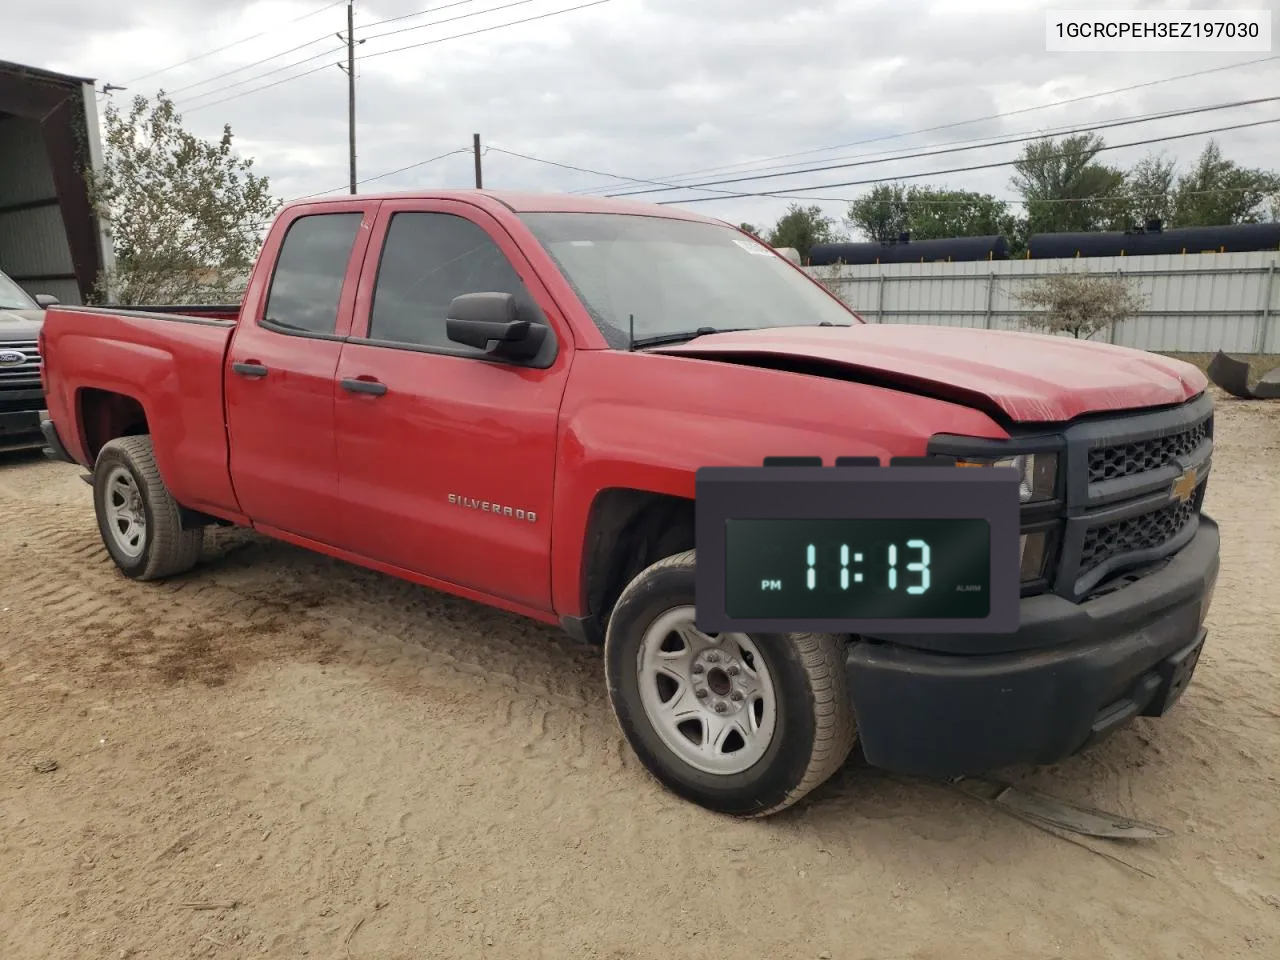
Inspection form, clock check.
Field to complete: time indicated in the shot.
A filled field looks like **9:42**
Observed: **11:13**
